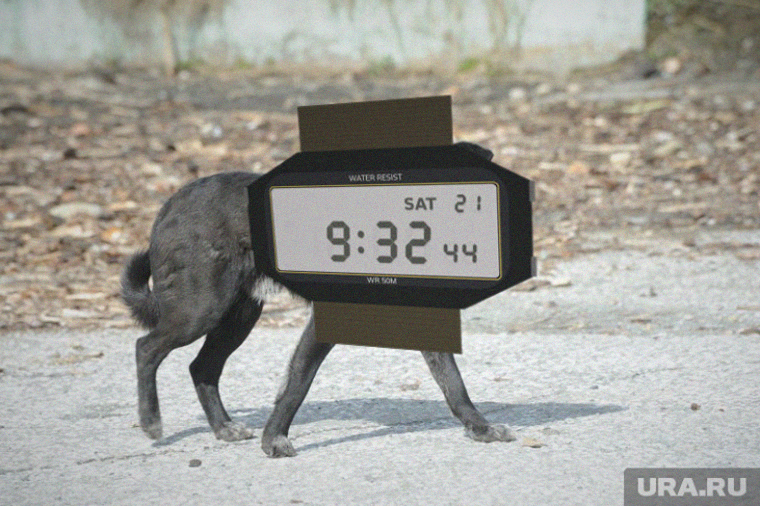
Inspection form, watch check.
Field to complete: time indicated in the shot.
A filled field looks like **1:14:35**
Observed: **9:32:44**
